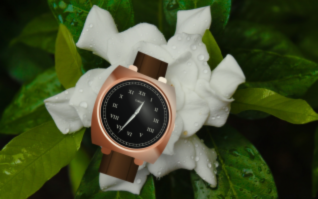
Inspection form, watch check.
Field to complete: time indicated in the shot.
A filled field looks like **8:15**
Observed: **12:34**
